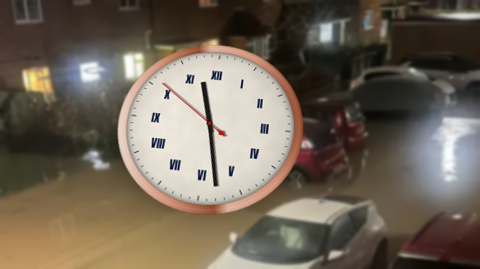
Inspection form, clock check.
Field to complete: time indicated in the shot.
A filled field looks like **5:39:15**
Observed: **11:27:51**
